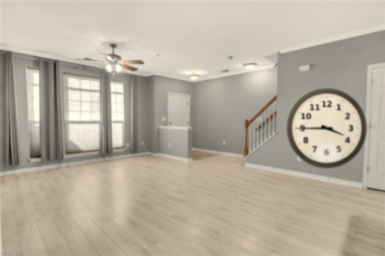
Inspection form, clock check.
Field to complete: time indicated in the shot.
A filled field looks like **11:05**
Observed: **3:45**
